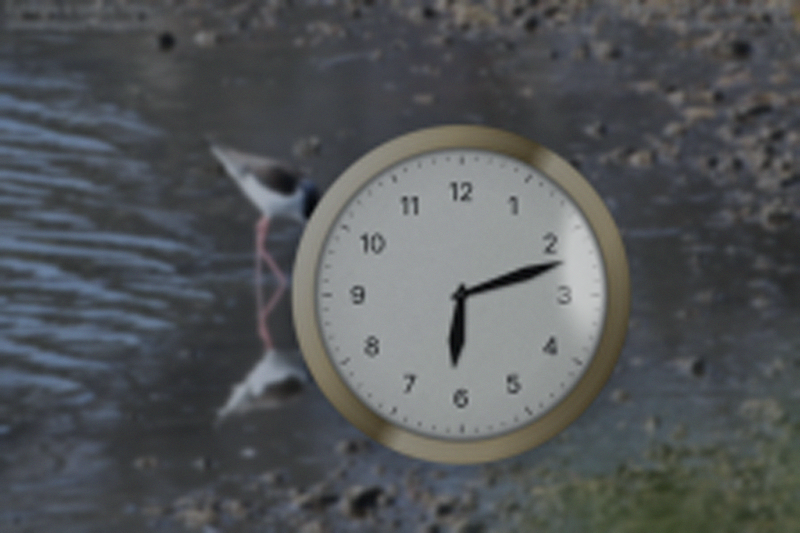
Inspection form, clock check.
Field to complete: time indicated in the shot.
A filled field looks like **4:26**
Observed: **6:12**
